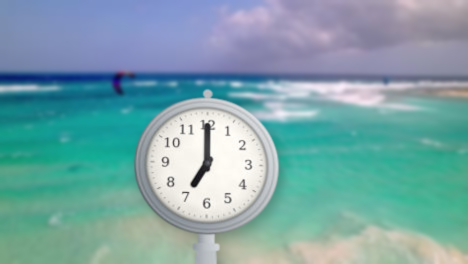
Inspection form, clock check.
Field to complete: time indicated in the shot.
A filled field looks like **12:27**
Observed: **7:00**
